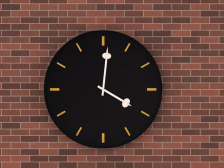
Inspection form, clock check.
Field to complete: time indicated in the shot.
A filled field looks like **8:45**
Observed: **4:01**
